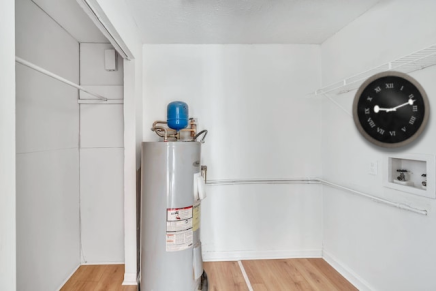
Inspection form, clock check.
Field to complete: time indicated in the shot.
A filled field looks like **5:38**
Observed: **9:12**
